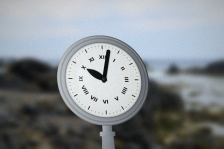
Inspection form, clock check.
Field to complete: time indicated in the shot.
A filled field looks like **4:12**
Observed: **10:02**
